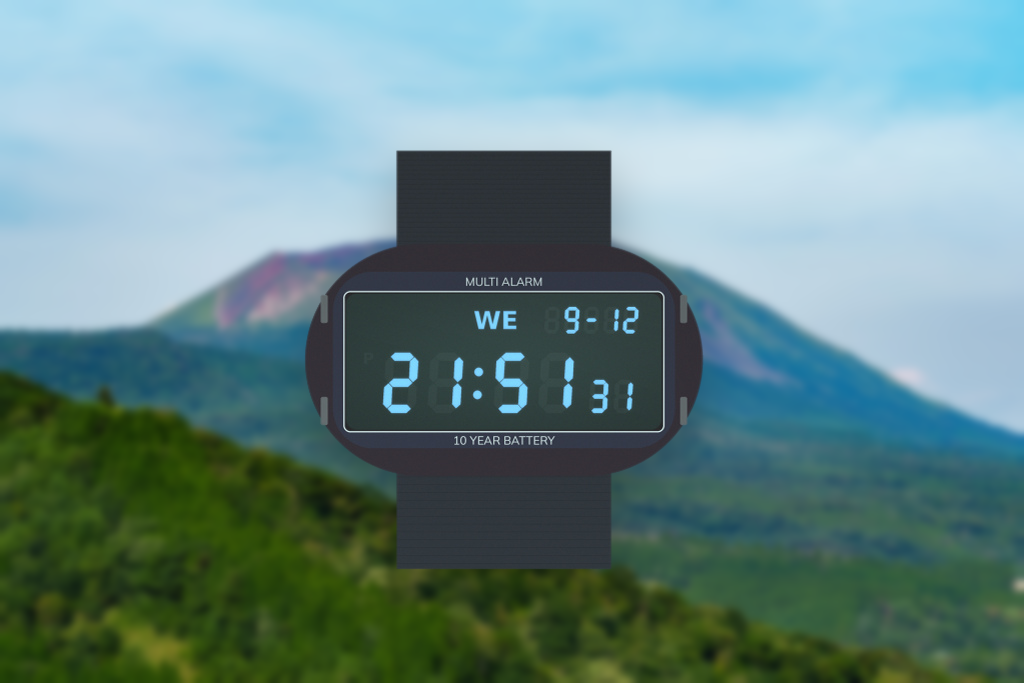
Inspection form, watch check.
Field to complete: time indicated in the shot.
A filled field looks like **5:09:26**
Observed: **21:51:31**
